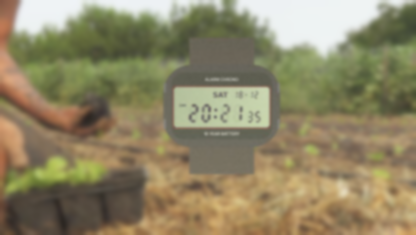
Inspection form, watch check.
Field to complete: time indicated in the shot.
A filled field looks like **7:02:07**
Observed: **20:21:35**
